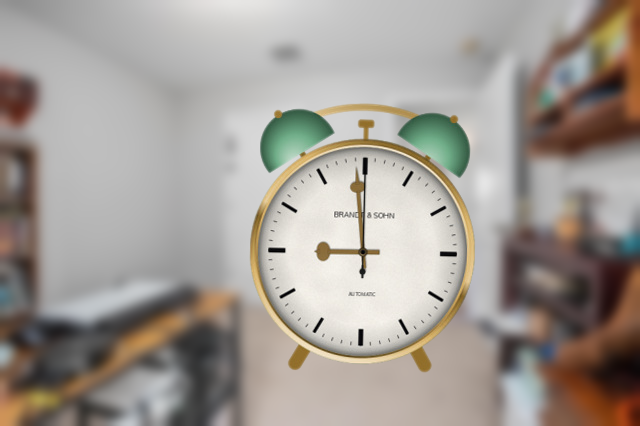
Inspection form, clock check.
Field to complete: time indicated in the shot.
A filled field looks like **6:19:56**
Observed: **8:59:00**
